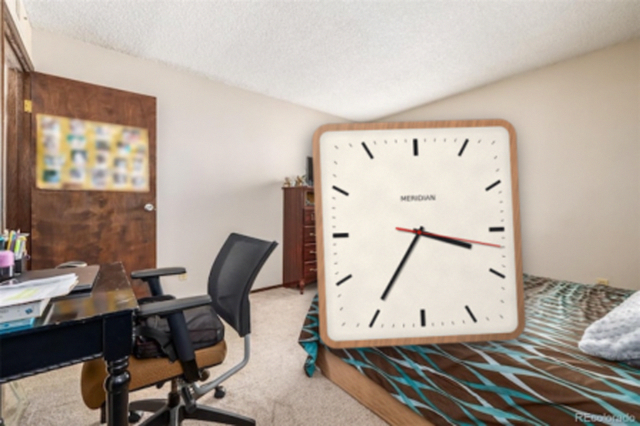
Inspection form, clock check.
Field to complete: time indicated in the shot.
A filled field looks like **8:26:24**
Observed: **3:35:17**
